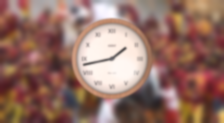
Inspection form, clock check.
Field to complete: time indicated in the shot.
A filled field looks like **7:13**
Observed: **1:43**
